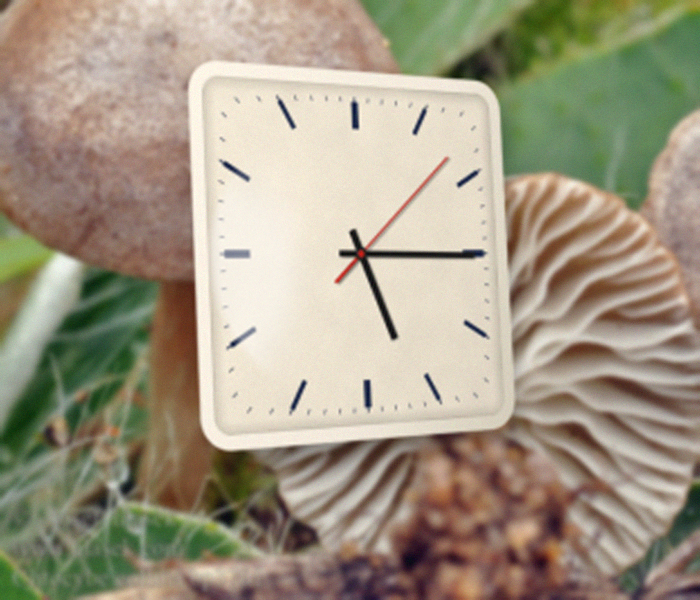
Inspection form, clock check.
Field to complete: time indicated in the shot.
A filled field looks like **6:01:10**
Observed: **5:15:08**
